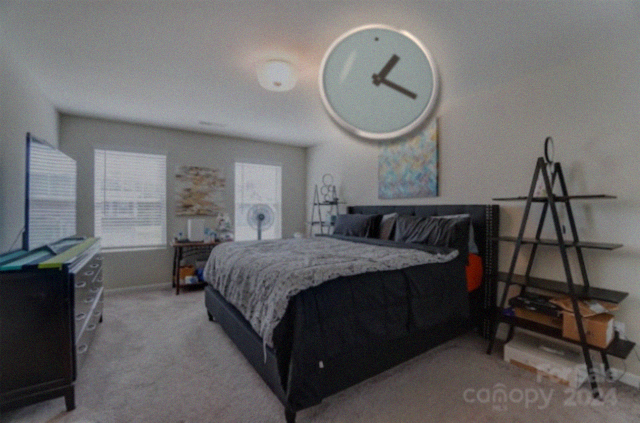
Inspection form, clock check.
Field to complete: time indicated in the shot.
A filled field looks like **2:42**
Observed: **1:20**
